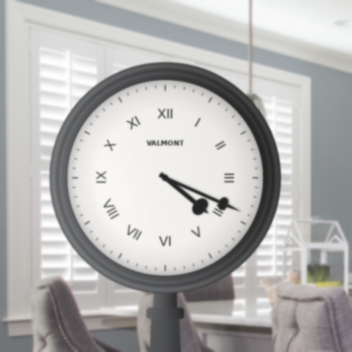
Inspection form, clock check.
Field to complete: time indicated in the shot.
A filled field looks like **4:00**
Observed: **4:19**
